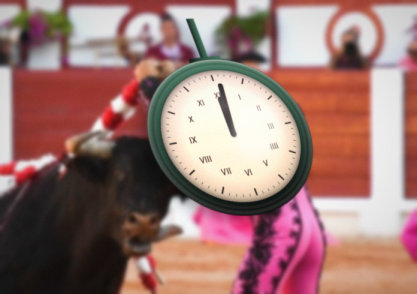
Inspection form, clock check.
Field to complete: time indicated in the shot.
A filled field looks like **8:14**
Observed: **12:01**
